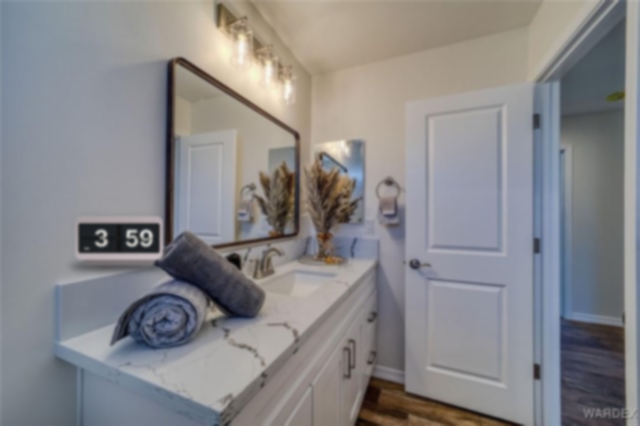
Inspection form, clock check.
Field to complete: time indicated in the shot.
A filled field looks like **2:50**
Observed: **3:59**
